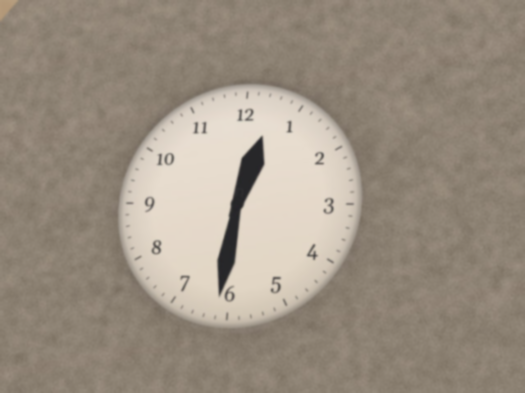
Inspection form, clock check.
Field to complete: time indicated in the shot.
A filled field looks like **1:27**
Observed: **12:31**
